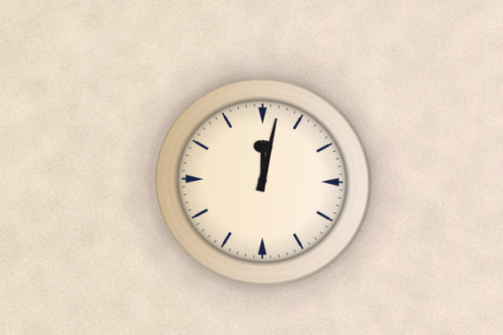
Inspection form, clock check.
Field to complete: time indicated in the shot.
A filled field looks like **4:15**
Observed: **12:02**
